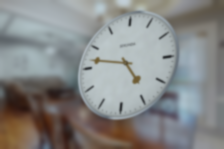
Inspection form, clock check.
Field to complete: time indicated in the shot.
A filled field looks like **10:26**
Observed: **4:47**
